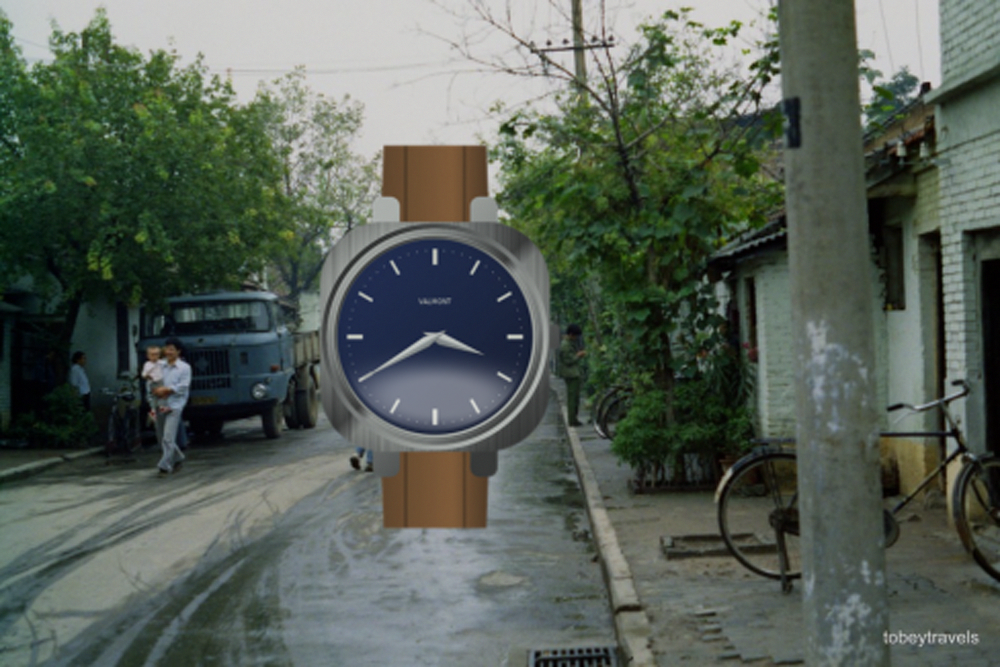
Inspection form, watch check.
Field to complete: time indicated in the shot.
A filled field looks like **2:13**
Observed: **3:40**
